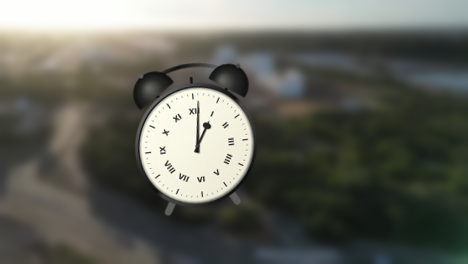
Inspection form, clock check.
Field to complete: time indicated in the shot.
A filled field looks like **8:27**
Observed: **1:01**
